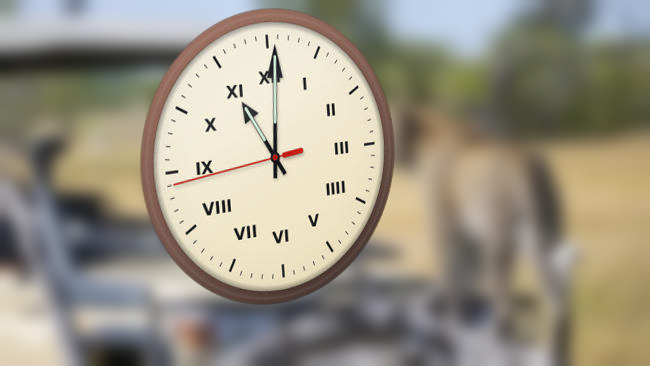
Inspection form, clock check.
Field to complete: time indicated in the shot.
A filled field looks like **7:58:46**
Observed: **11:00:44**
